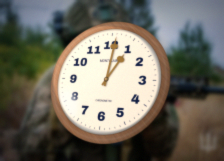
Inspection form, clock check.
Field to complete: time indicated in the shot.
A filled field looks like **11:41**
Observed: **1:01**
